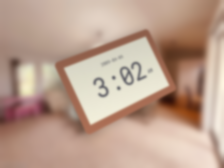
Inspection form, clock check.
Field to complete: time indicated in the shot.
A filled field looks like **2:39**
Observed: **3:02**
